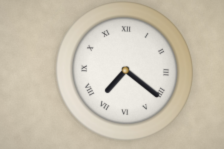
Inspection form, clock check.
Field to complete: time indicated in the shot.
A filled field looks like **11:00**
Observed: **7:21**
